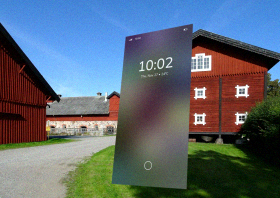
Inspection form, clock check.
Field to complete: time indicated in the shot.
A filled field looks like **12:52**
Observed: **10:02**
